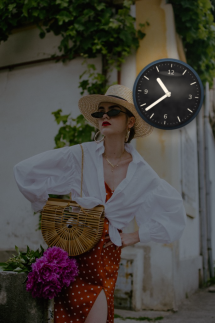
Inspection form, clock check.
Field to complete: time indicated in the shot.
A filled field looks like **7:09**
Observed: **10:38**
